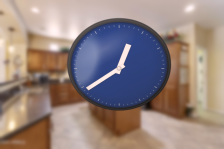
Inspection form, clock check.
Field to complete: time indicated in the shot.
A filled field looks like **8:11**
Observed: **12:39**
